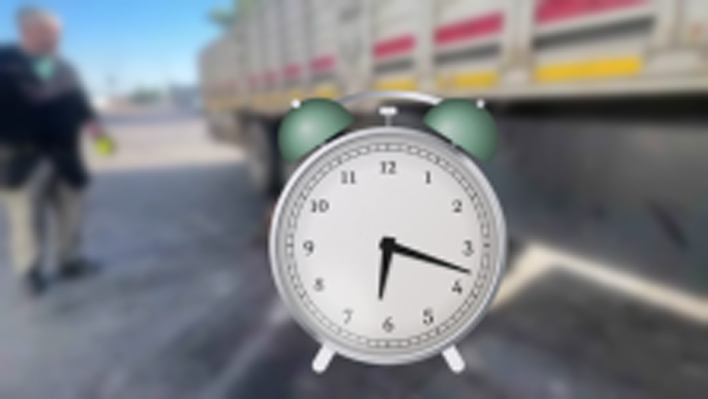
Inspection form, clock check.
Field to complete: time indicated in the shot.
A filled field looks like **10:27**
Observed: **6:18**
